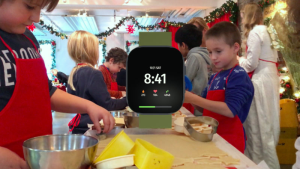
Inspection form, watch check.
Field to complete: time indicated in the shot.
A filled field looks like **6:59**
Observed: **8:41**
